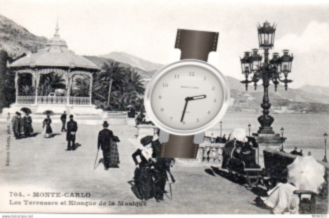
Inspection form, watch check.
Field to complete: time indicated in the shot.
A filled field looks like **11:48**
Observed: **2:31**
